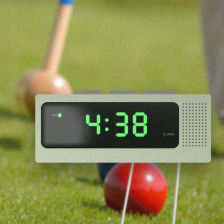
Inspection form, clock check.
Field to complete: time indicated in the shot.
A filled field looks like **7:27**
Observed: **4:38**
